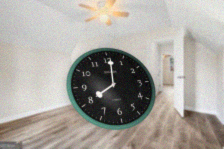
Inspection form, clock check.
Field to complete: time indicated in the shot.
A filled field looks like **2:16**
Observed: **8:01**
